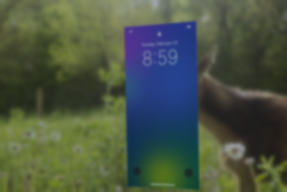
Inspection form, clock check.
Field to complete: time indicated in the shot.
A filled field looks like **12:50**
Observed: **8:59**
